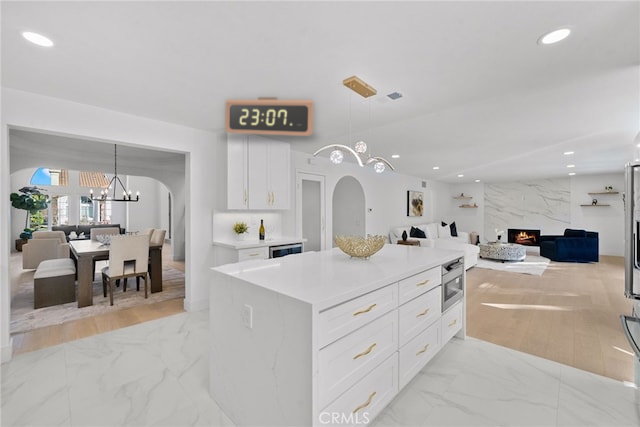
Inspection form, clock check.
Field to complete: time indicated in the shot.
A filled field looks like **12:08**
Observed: **23:07**
